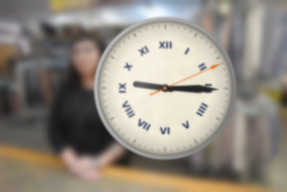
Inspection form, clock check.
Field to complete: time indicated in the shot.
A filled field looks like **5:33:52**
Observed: **9:15:11**
